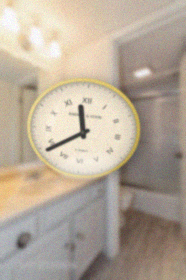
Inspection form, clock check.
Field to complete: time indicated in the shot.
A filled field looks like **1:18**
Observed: **11:39**
